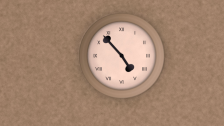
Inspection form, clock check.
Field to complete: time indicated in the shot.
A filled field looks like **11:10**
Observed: **4:53**
